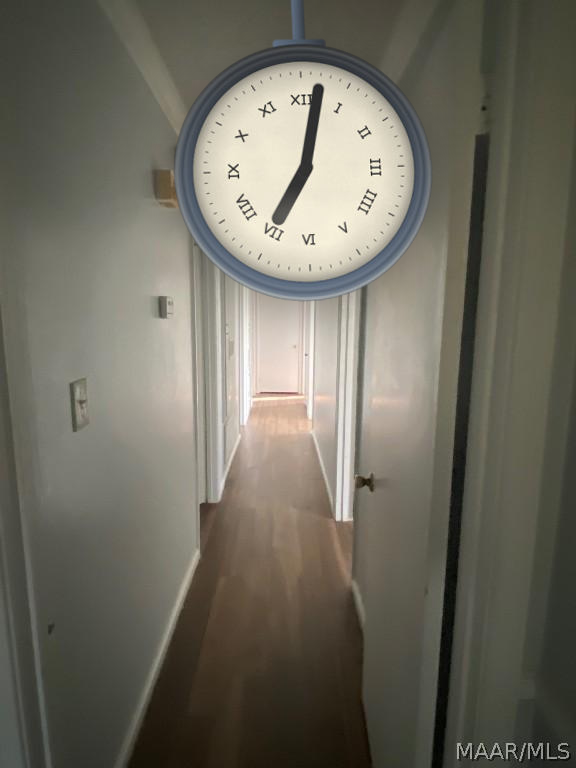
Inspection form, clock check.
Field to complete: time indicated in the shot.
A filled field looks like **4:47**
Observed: **7:02**
